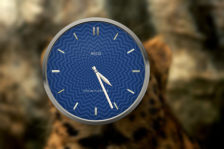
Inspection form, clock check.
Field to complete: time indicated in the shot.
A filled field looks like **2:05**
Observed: **4:26**
